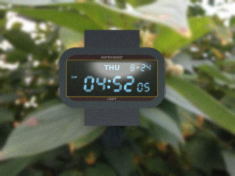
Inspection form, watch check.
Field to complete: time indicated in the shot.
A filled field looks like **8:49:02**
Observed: **4:52:05**
